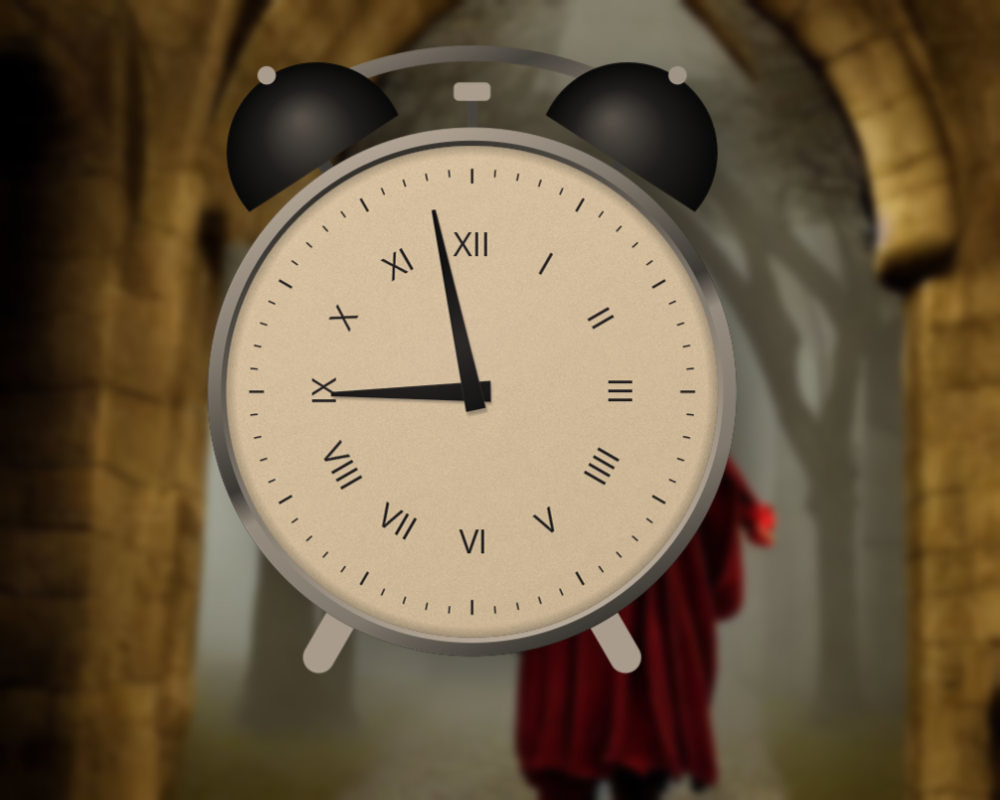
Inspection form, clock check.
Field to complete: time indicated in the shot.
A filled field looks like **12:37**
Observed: **8:58**
